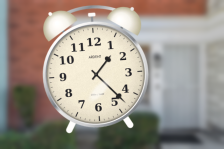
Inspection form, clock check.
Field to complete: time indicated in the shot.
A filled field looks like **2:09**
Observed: **1:23**
